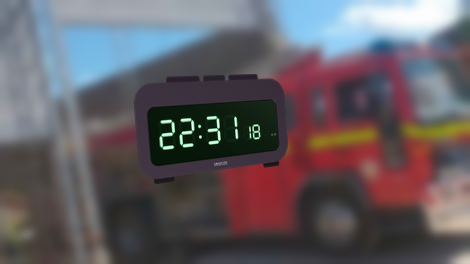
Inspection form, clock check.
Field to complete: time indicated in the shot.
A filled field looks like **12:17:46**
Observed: **22:31:18**
